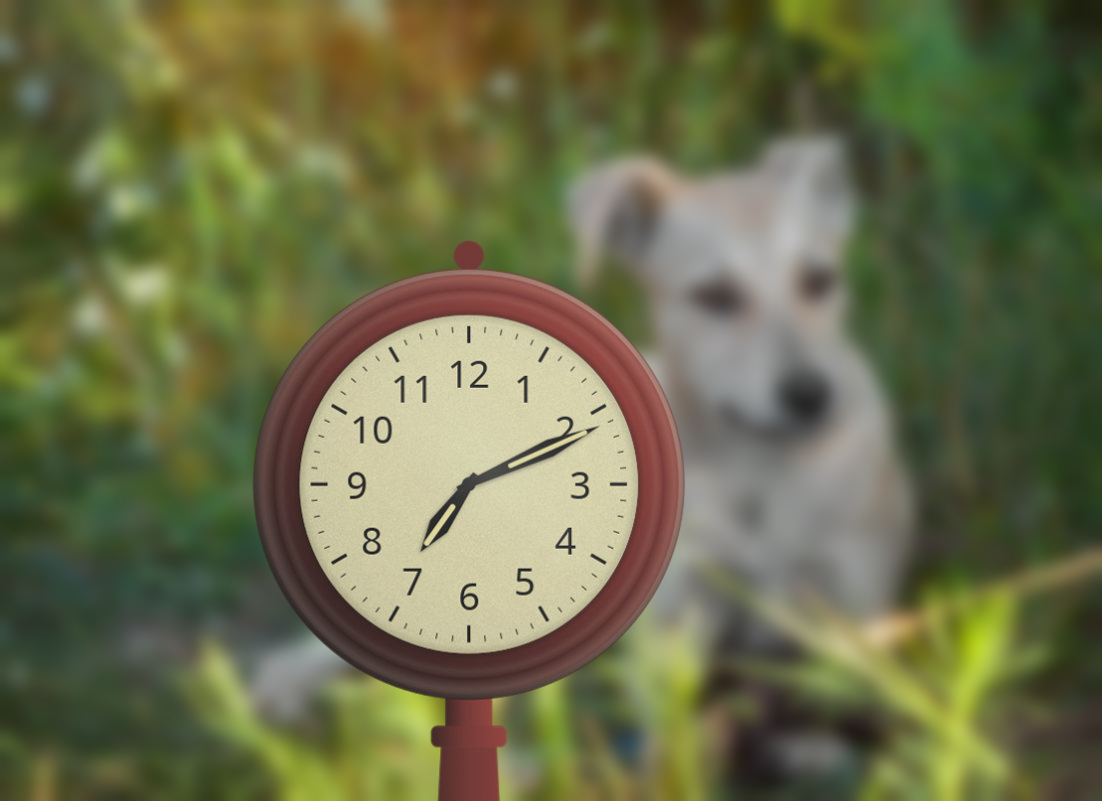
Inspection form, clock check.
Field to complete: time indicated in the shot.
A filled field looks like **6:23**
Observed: **7:11**
